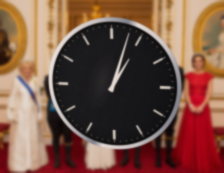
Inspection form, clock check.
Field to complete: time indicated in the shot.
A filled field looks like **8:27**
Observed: **1:03**
